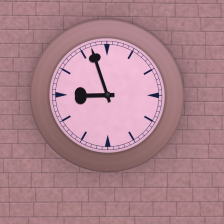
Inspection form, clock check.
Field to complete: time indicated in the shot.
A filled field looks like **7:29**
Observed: **8:57**
